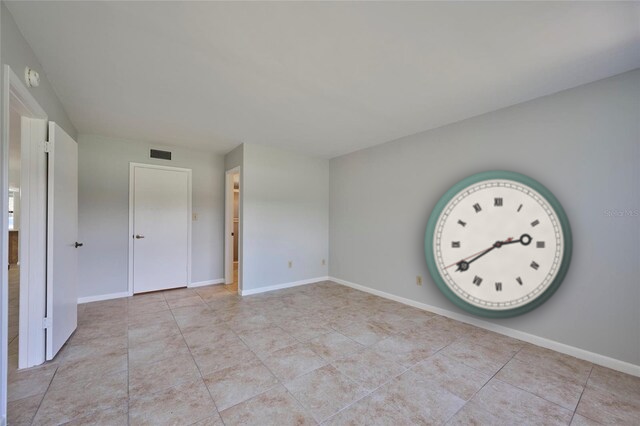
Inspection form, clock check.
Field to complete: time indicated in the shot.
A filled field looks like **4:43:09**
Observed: **2:39:41**
